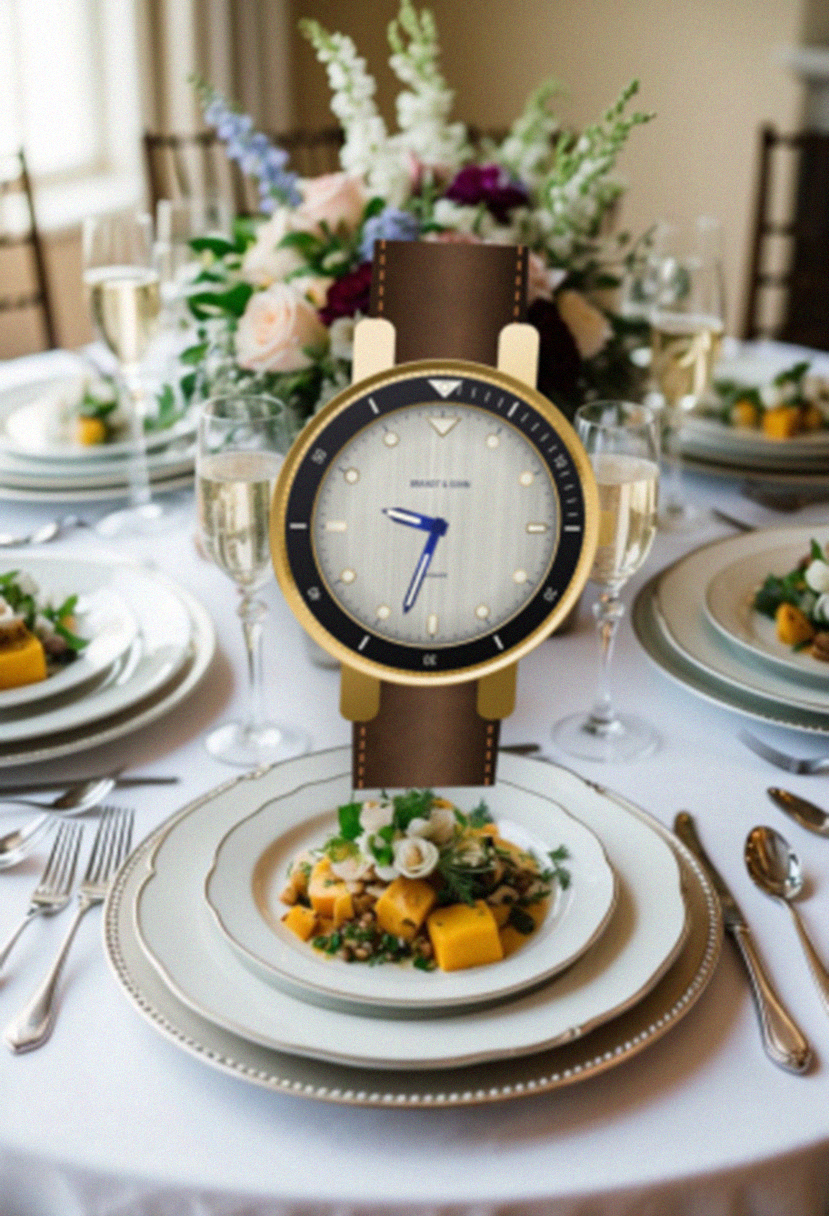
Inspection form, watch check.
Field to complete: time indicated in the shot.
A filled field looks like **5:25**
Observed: **9:33**
